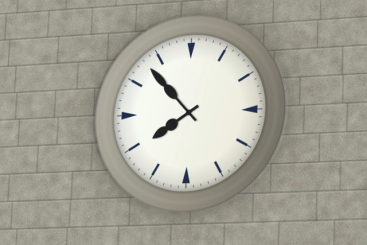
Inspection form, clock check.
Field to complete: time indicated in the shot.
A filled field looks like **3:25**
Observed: **7:53**
